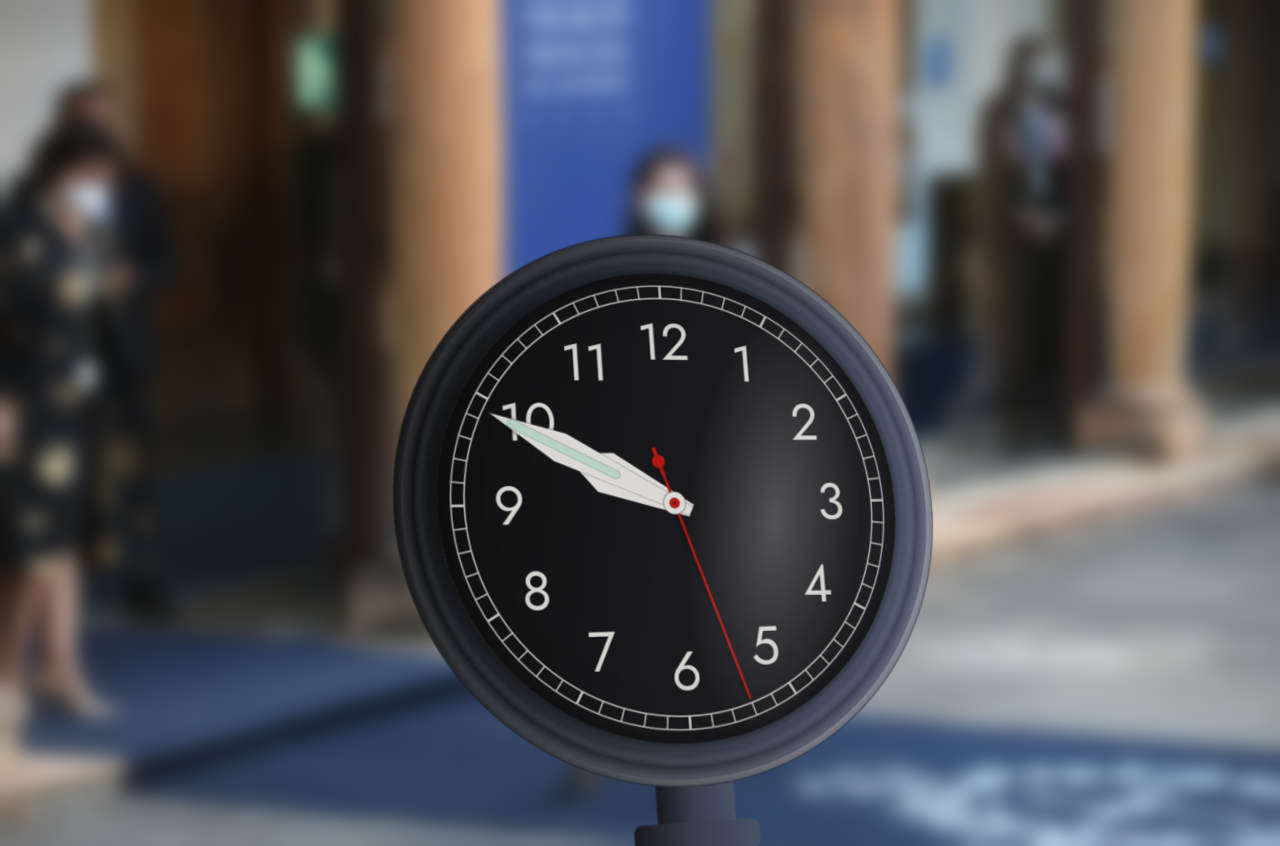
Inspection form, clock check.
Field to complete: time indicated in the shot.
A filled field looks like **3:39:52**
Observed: **9:49:27**
